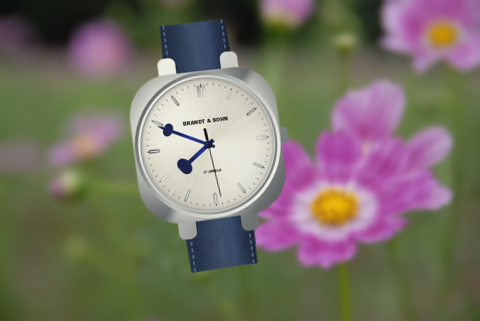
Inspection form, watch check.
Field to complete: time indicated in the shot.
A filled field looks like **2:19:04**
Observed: **7:49:29**
